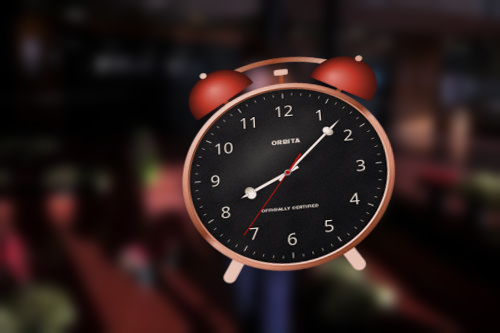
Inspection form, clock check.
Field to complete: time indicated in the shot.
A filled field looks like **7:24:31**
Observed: **8:07:36**
